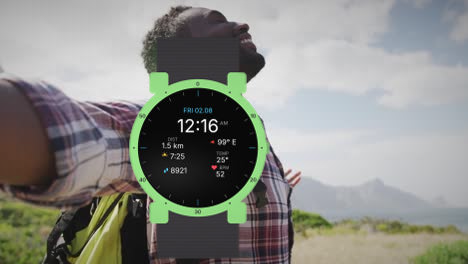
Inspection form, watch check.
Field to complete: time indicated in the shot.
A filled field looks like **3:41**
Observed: **12:16**
